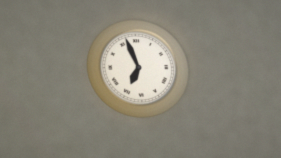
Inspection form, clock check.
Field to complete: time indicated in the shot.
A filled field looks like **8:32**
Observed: **6:57**
